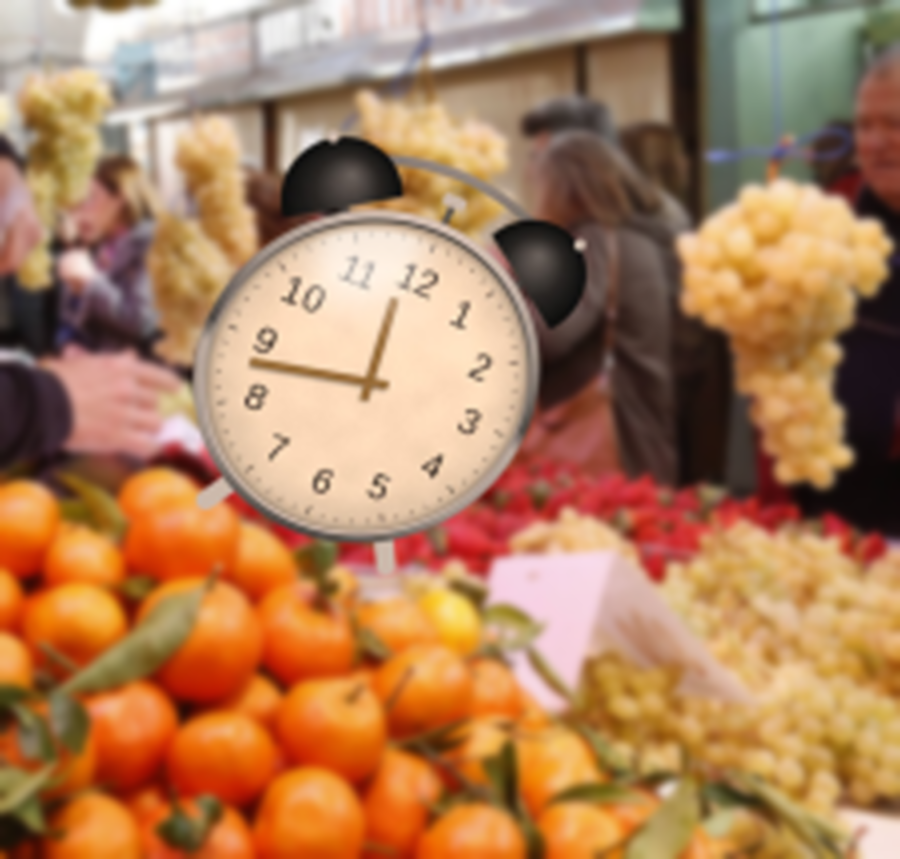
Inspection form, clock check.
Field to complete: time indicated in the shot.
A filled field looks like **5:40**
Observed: **11:43**
